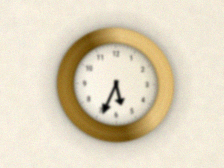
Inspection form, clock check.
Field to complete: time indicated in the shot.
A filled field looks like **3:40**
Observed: **5:34**
